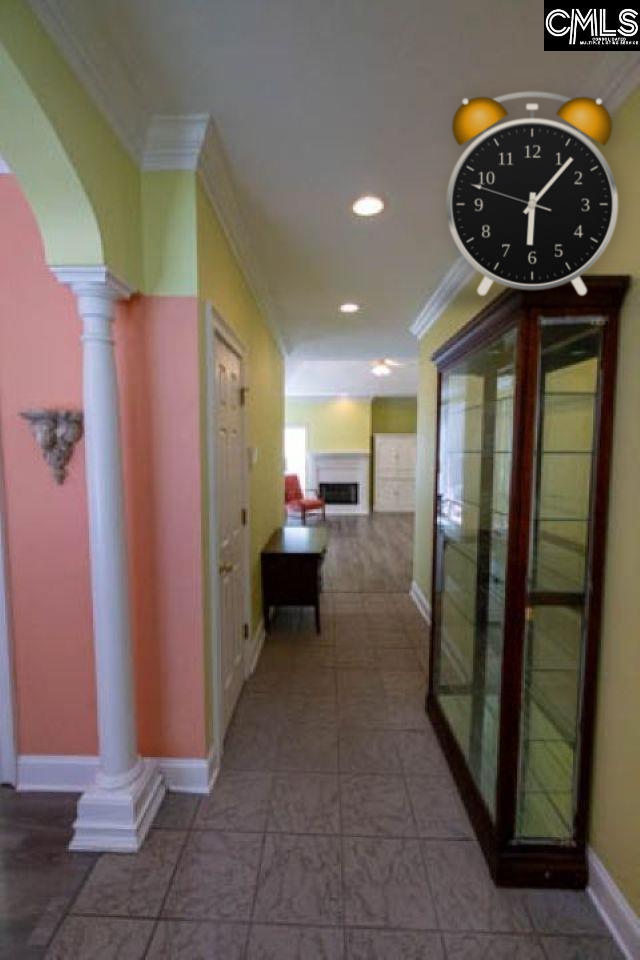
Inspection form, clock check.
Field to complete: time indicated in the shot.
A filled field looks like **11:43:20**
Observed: **6:06:48**
